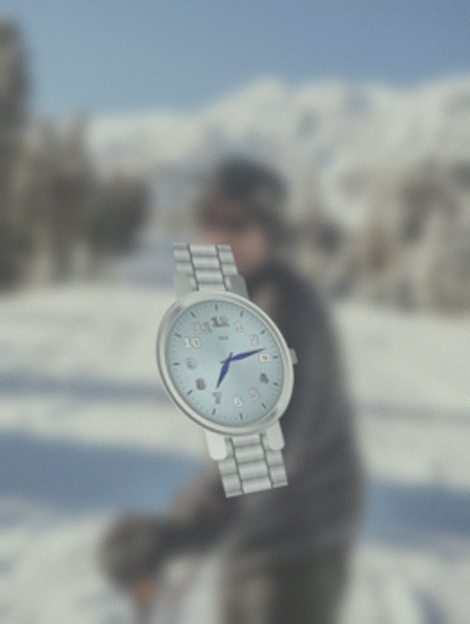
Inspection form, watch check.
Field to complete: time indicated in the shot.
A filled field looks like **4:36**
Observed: **7:13**
